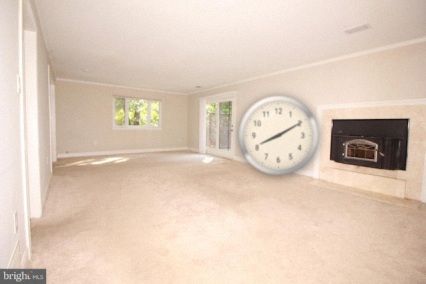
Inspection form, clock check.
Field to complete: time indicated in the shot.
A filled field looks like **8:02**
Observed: **8:10**
